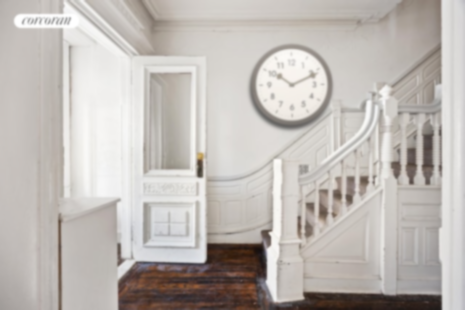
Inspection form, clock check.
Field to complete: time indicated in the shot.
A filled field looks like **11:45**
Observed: **10:11**
